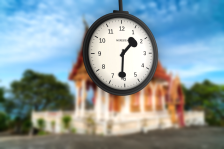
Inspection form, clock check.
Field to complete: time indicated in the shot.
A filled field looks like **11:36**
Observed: **1:31**
